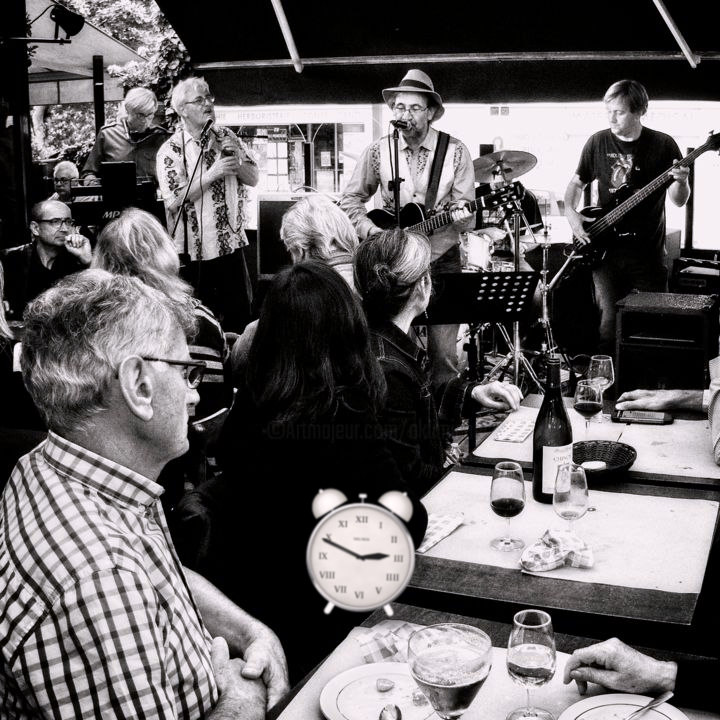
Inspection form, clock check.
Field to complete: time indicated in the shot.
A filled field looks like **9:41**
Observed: **2:49**
